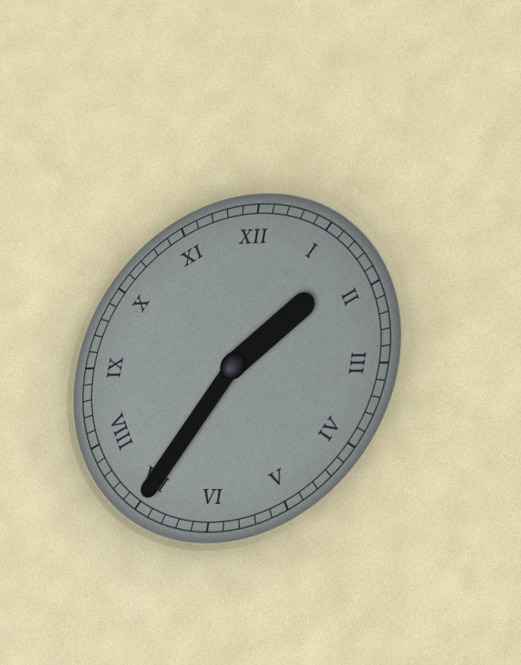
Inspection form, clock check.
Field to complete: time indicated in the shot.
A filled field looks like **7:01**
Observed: **1:35**
